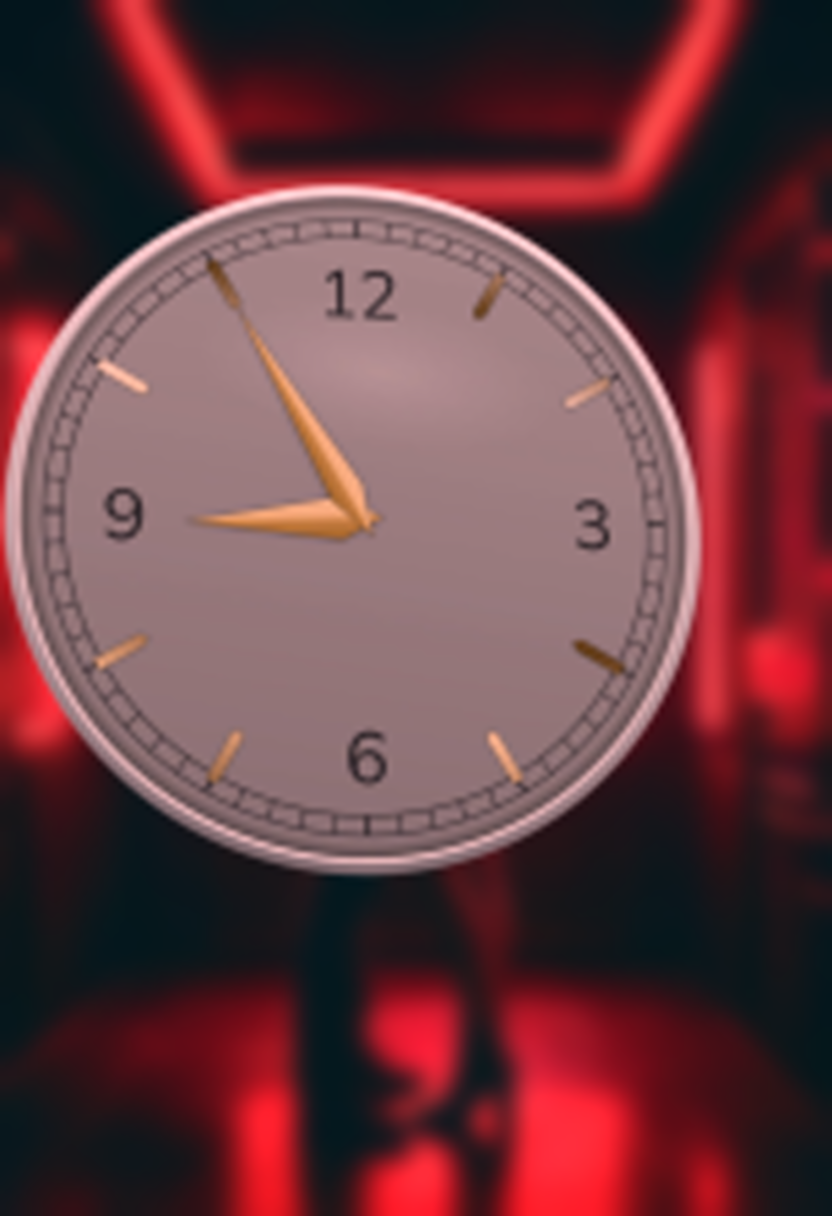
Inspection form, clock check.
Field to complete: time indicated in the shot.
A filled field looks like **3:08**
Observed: **8:55**
